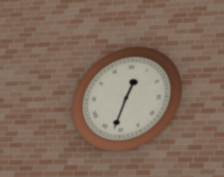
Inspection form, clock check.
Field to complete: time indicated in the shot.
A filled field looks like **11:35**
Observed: **12:32**
